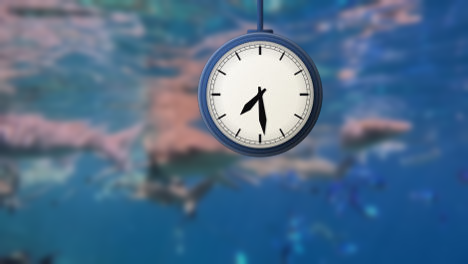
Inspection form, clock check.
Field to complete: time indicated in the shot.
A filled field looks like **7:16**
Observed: **7:29**
